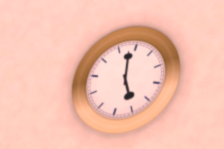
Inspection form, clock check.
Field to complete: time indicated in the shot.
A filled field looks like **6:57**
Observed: **4:58**
